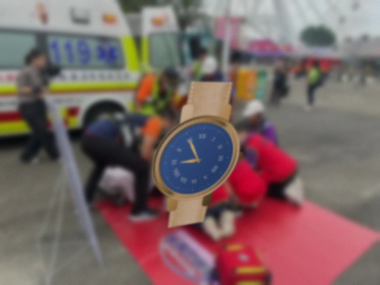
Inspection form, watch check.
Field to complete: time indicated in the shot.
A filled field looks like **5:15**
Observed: **8:55**
